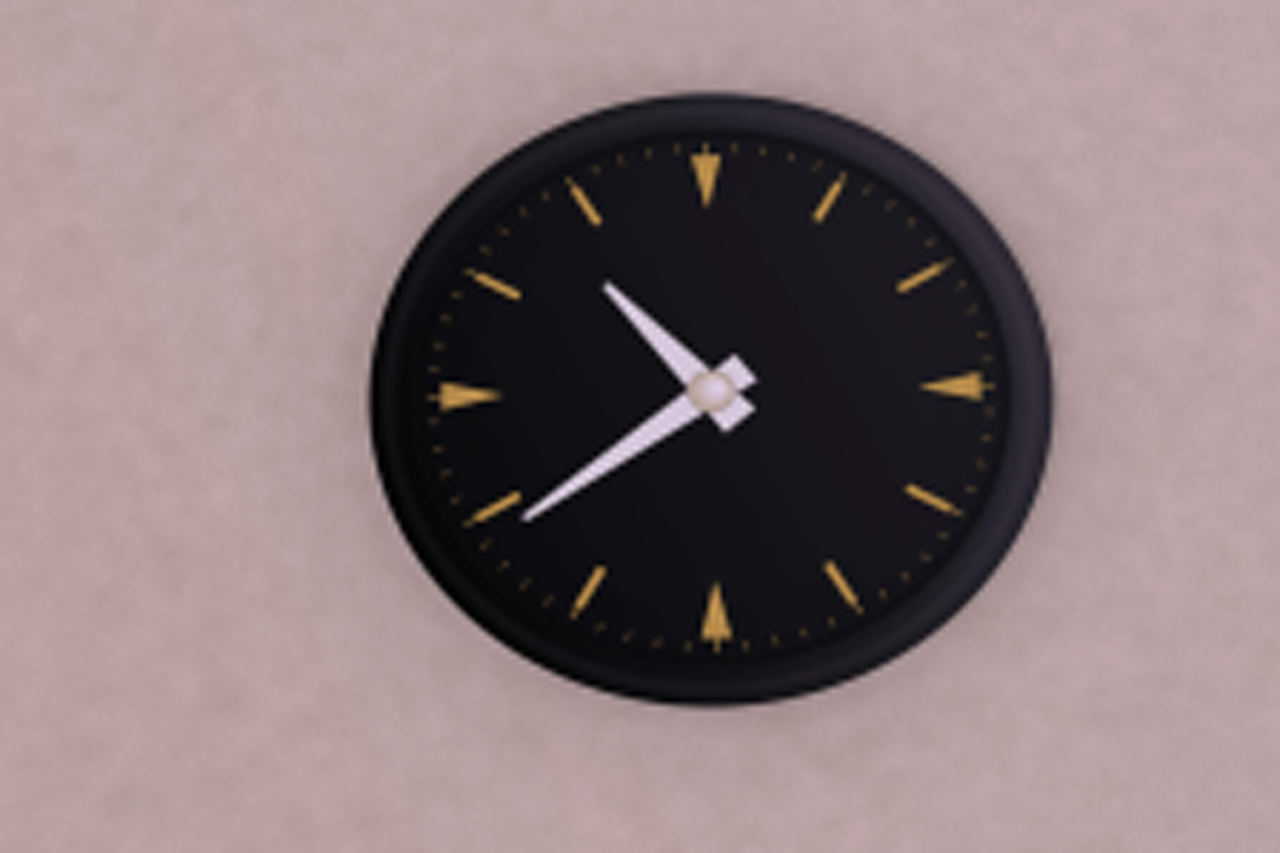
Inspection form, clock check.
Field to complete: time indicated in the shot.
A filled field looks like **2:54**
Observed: **10:39**
